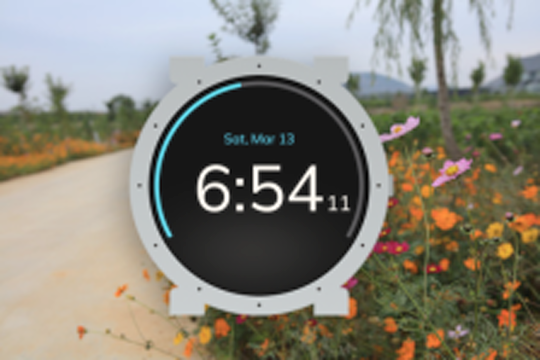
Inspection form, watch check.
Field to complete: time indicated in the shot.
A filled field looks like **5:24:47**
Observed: **6:54:11**
